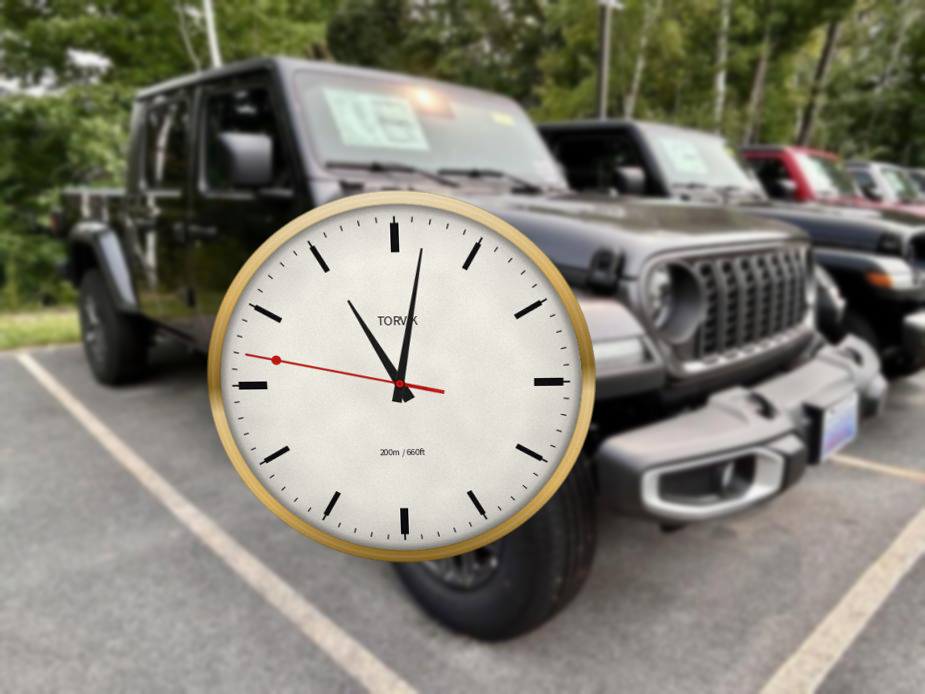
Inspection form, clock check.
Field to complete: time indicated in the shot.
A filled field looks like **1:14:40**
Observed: **11:01:47**
